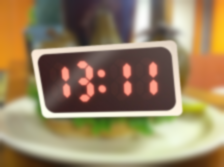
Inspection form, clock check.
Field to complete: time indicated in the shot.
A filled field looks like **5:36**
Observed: **13:11**
